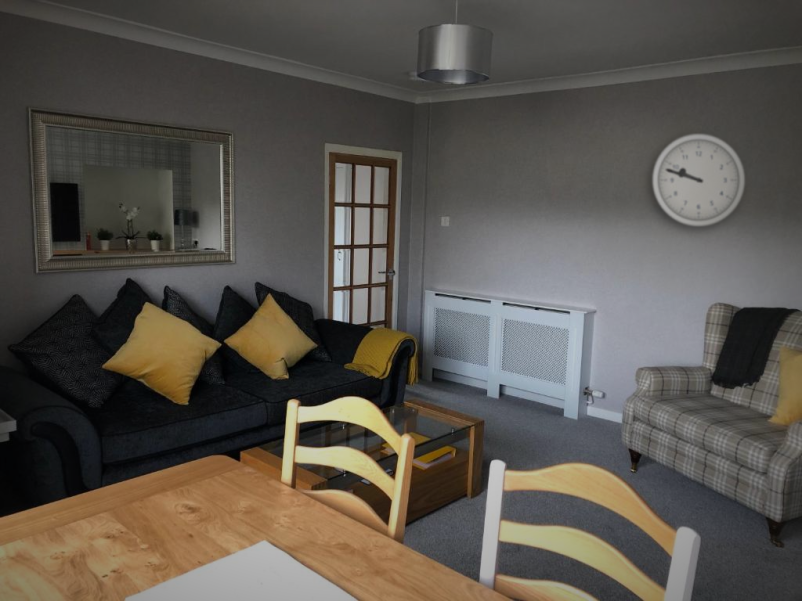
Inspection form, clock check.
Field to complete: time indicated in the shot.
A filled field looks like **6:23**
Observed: **9:48**
